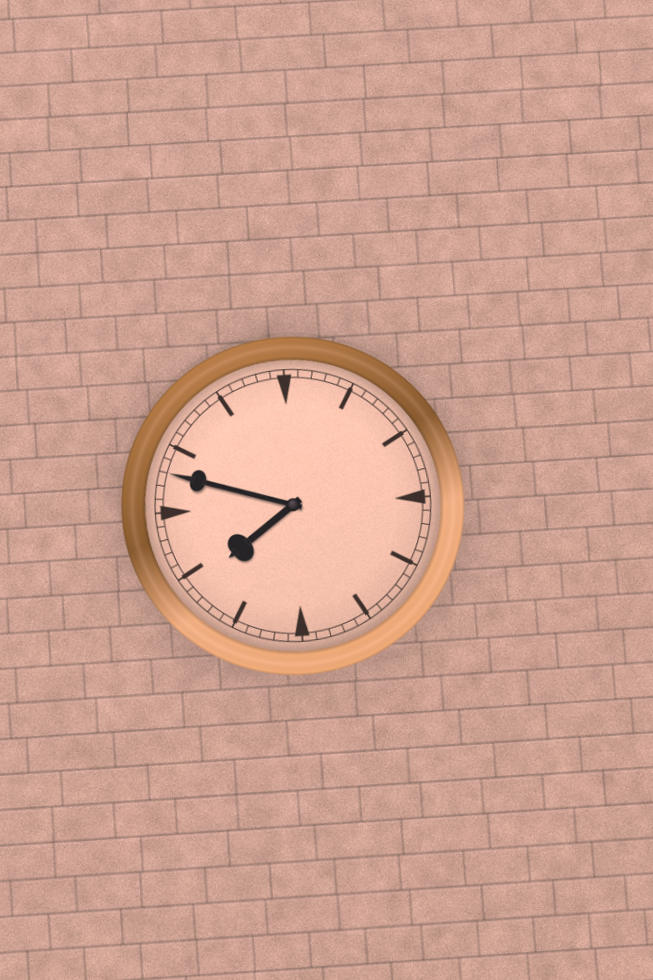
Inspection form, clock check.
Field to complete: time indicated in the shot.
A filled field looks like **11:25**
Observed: **7:48**
